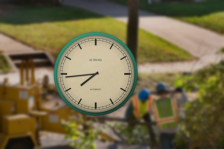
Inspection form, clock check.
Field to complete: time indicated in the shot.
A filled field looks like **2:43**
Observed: **7:44**
